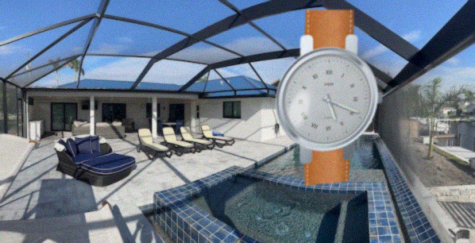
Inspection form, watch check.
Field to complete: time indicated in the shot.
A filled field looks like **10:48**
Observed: **5:19**
